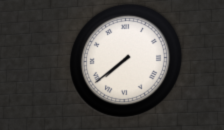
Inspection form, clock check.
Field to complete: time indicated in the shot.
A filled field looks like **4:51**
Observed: **7:39**
